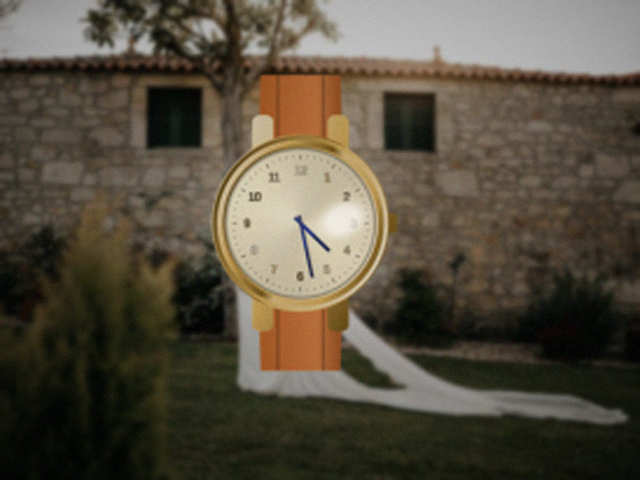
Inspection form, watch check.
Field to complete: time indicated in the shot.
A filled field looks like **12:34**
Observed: **4:28**
